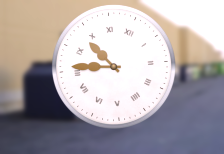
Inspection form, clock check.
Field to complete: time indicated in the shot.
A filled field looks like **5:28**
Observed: **9:41**
